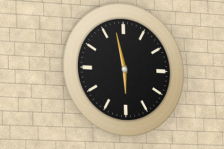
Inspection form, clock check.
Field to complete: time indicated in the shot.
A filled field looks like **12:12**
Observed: **5:58**
